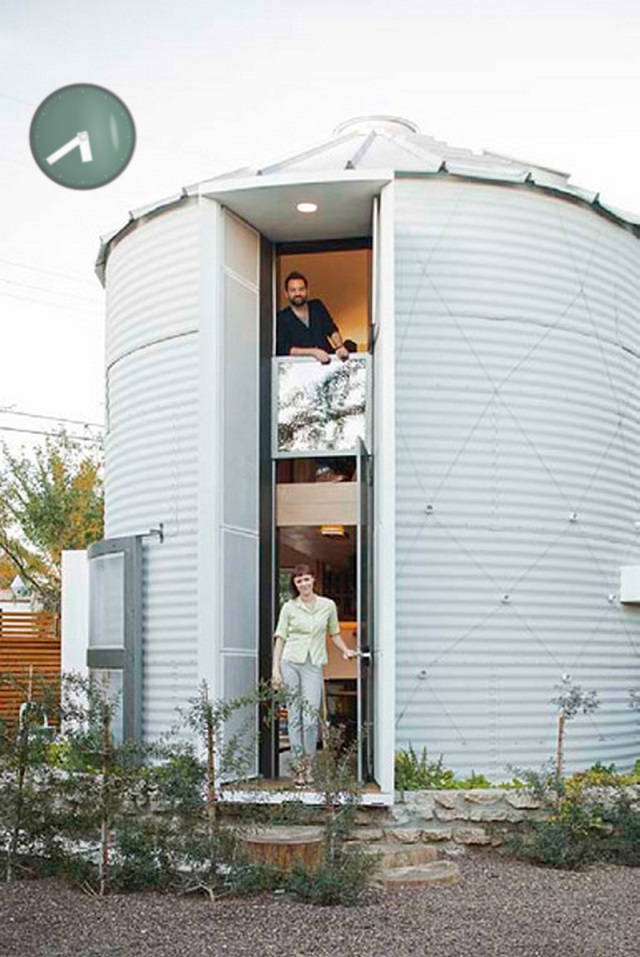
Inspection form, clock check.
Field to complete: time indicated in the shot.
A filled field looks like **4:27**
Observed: **5:39**
